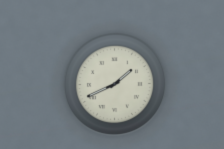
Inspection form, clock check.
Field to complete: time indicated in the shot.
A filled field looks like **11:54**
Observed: **1:41**
